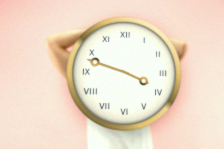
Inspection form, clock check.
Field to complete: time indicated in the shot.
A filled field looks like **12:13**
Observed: **3:48**
